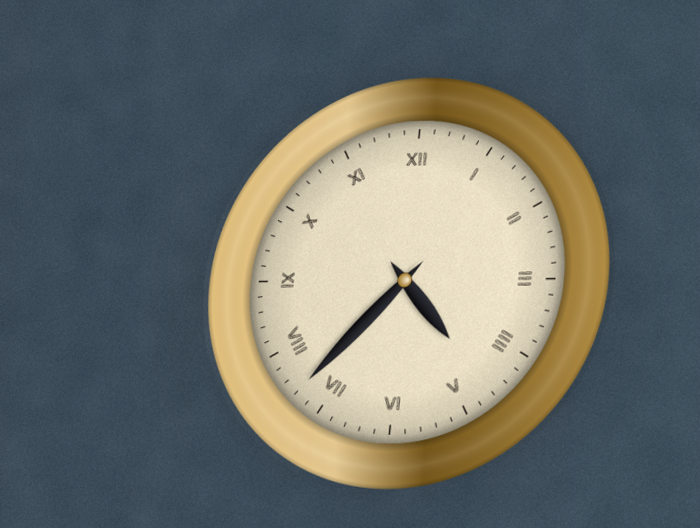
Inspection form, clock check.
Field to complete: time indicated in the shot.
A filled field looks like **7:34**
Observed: **4:37**
